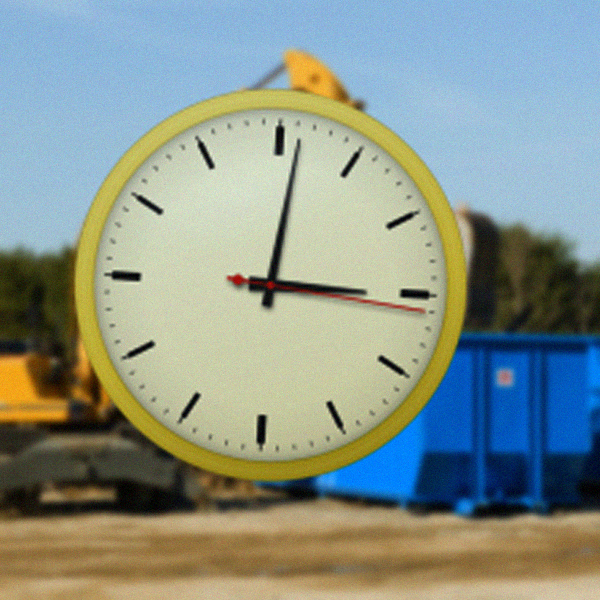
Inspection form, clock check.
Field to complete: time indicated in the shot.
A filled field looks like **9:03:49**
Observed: **3:01:16**
